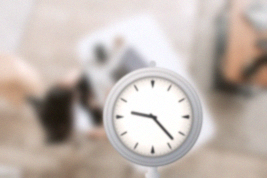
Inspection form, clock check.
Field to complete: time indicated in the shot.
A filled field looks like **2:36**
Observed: **9:23**
